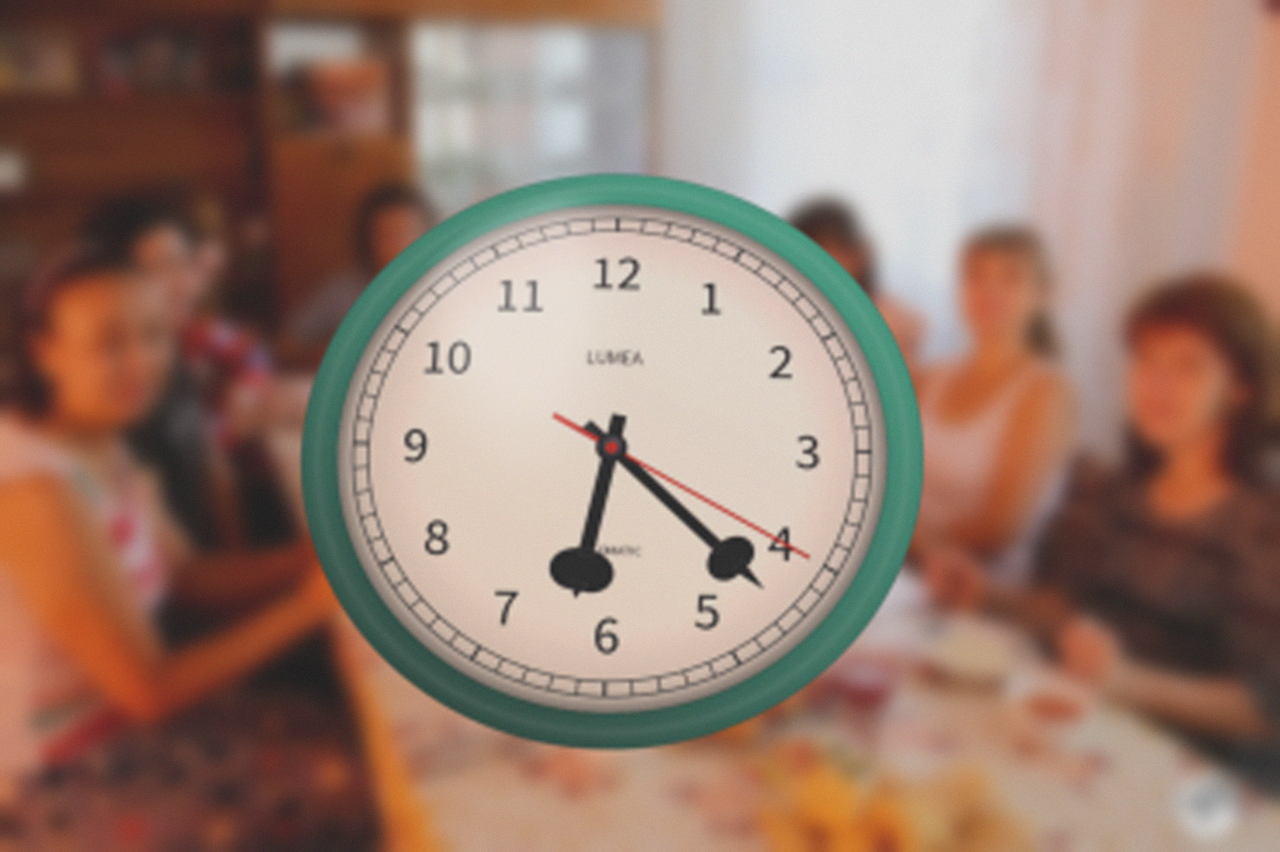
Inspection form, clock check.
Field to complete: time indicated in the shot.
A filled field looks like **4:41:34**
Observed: **6:22:20**
